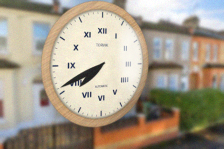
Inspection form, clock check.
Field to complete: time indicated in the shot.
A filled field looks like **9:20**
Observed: **7:41**
